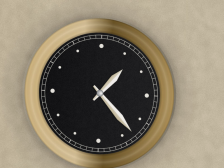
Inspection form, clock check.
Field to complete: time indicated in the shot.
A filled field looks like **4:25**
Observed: **1:23**
